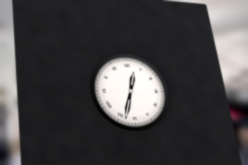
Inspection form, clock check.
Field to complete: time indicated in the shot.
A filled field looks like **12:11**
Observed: **12:33**
